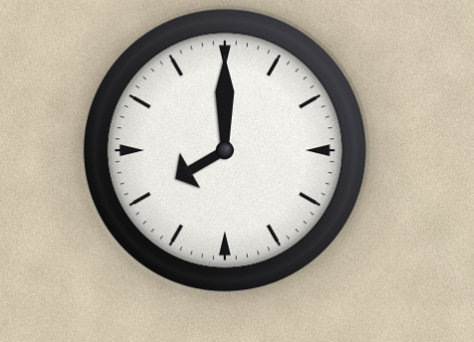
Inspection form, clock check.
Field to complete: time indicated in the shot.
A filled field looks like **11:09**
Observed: **8:00**
